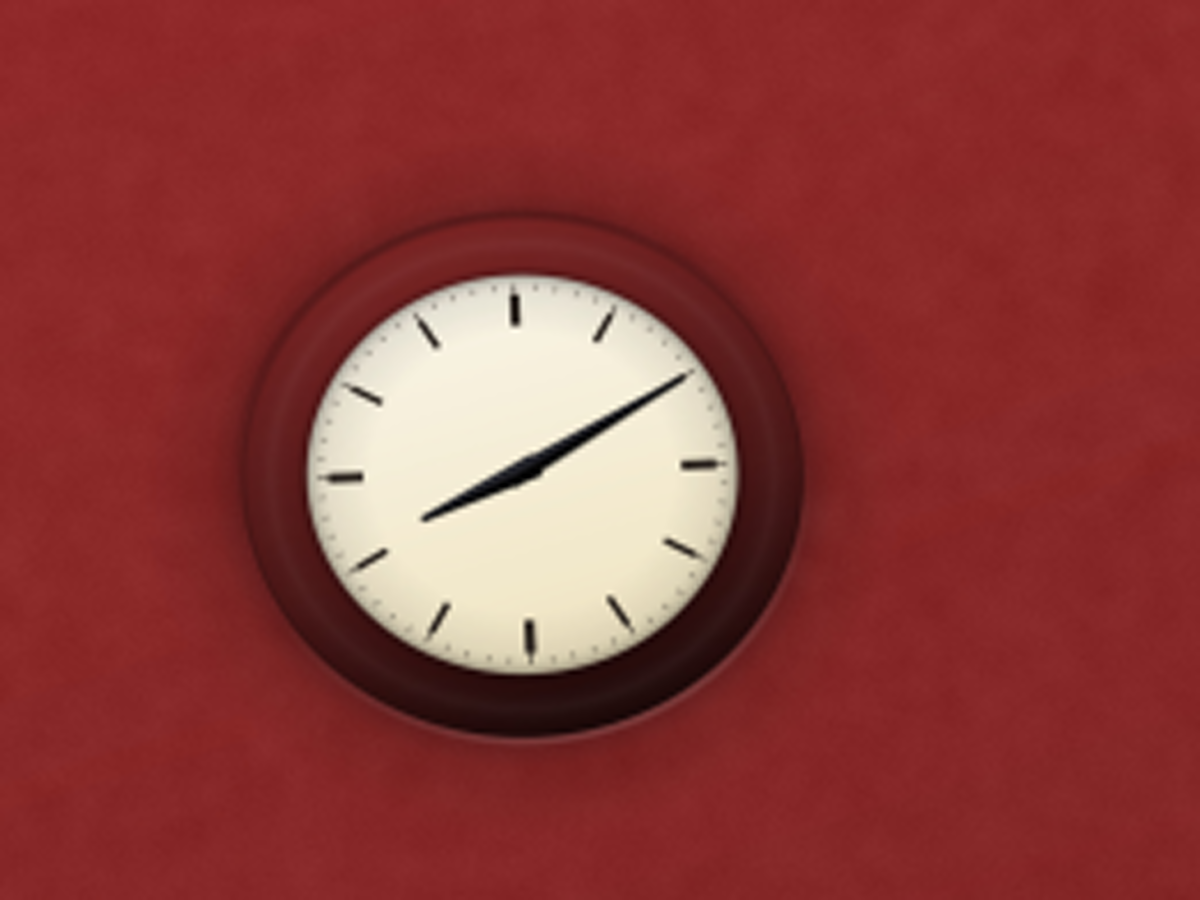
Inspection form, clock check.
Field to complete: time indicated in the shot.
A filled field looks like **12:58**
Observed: **8:10**
